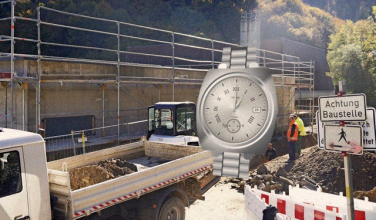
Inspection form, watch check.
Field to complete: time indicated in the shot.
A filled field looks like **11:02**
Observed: **1:00**
